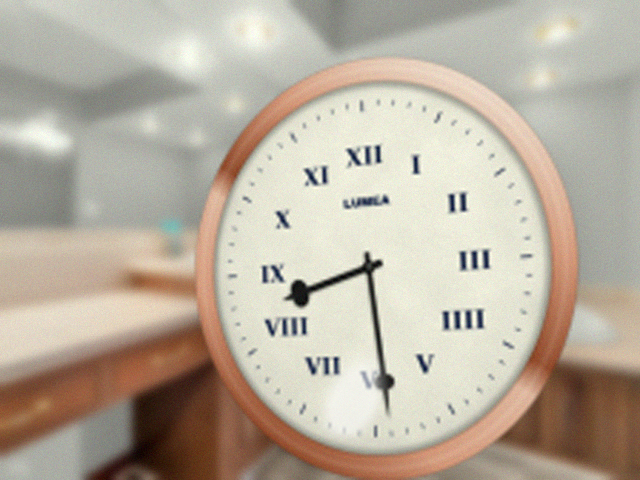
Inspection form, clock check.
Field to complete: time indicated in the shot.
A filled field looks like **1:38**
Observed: **8:29**
